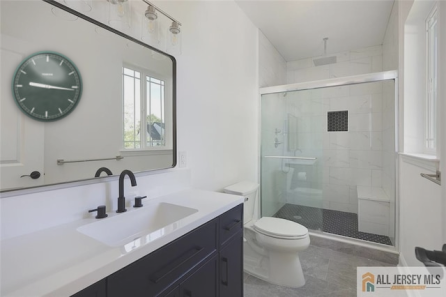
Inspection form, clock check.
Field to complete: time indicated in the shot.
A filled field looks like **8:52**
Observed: **9:16**
